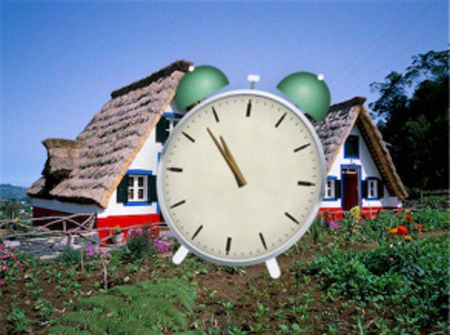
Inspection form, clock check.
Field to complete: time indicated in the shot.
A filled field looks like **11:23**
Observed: **10:53**
